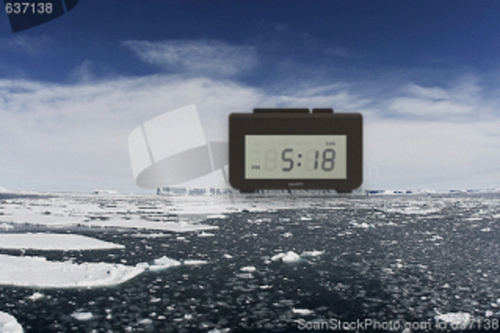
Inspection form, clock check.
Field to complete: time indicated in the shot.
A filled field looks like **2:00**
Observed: **5:18**
